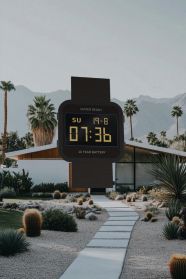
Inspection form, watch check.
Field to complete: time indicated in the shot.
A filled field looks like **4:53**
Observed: **7:36**
